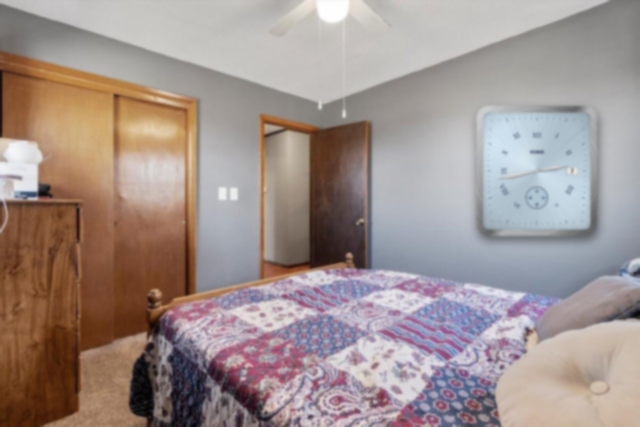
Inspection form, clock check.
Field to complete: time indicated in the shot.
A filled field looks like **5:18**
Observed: **2:43**
